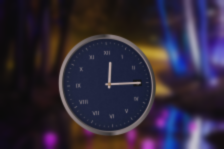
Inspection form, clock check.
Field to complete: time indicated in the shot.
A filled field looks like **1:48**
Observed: **12:15**
